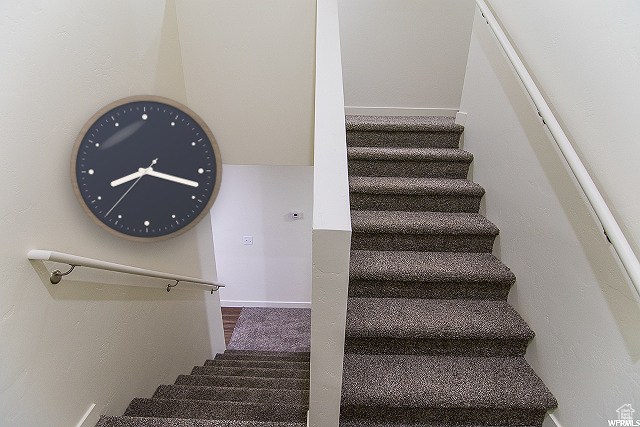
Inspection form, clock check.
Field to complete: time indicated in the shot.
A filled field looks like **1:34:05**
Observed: **8:17:37**
